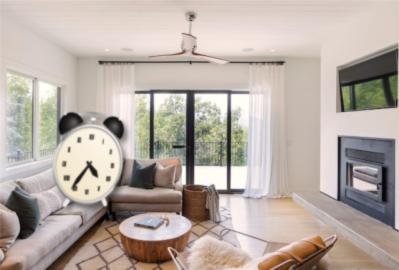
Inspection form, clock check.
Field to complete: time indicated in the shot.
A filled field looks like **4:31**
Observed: **4:36**
